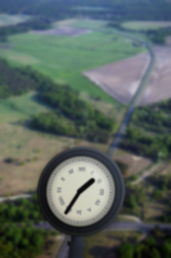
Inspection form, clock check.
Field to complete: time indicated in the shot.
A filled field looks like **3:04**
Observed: **1:35**
